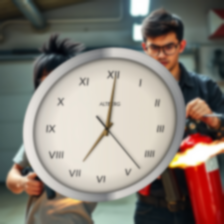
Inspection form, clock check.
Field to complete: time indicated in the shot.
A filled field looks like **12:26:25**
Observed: **7:00:23**
